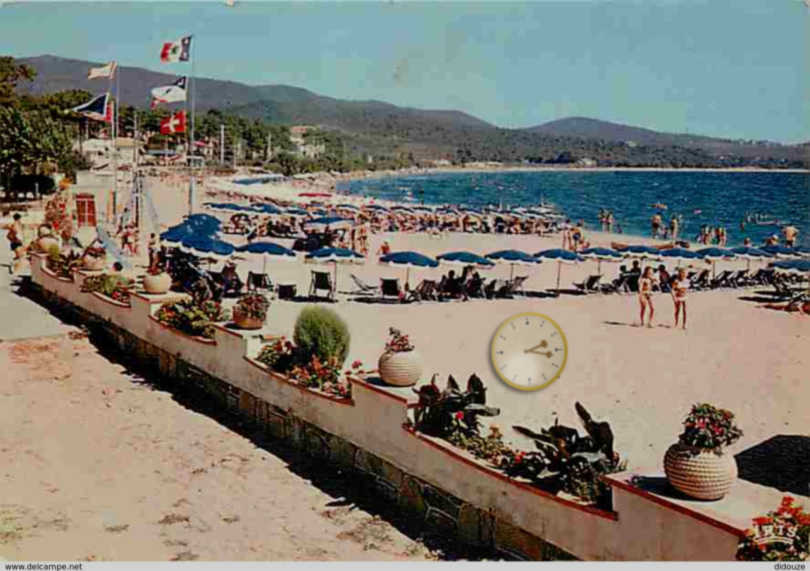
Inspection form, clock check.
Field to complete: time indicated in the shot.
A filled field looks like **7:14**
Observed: **2:17**
